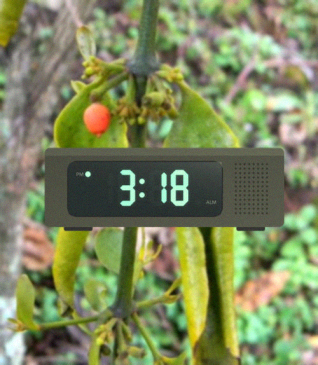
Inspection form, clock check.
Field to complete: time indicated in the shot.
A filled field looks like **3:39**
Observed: **3:18**
